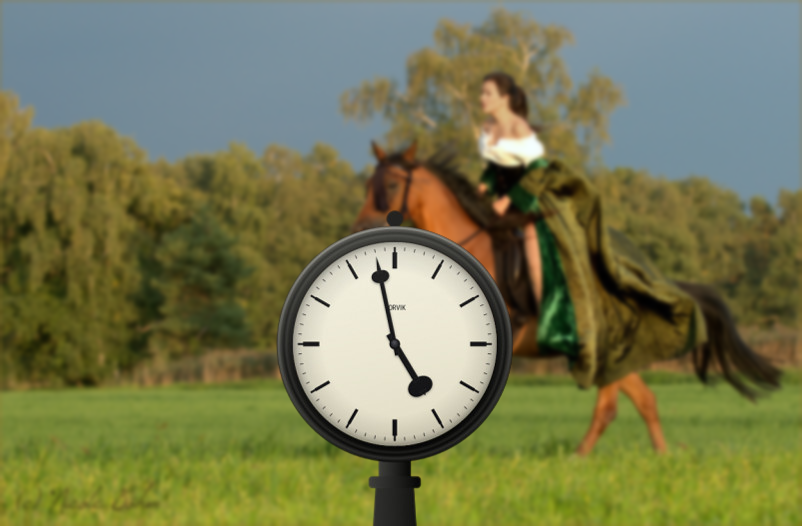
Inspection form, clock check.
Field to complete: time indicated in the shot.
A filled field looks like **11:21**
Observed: **4:58**
